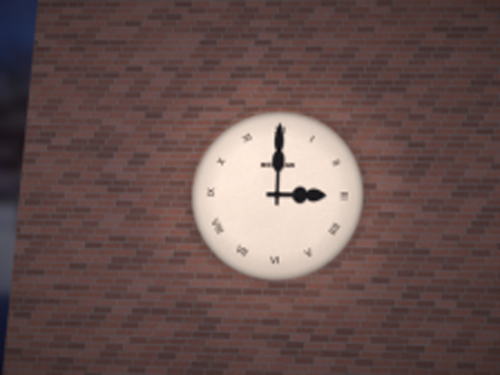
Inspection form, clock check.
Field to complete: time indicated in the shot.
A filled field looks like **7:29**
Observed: **3:00**
